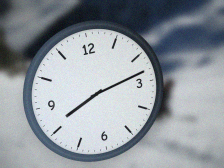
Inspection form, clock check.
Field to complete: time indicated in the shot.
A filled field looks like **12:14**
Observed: **8:13**
